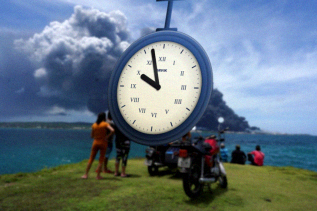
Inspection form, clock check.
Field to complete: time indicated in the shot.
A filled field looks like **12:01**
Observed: **9:57**
